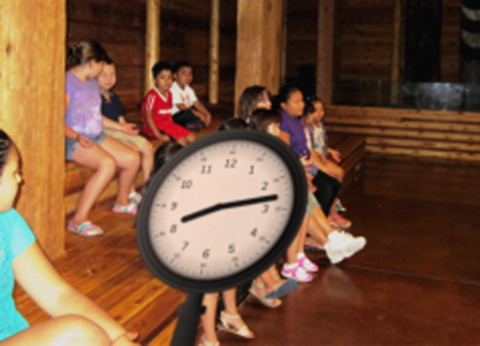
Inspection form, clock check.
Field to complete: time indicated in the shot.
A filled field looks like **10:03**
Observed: **8:13**
